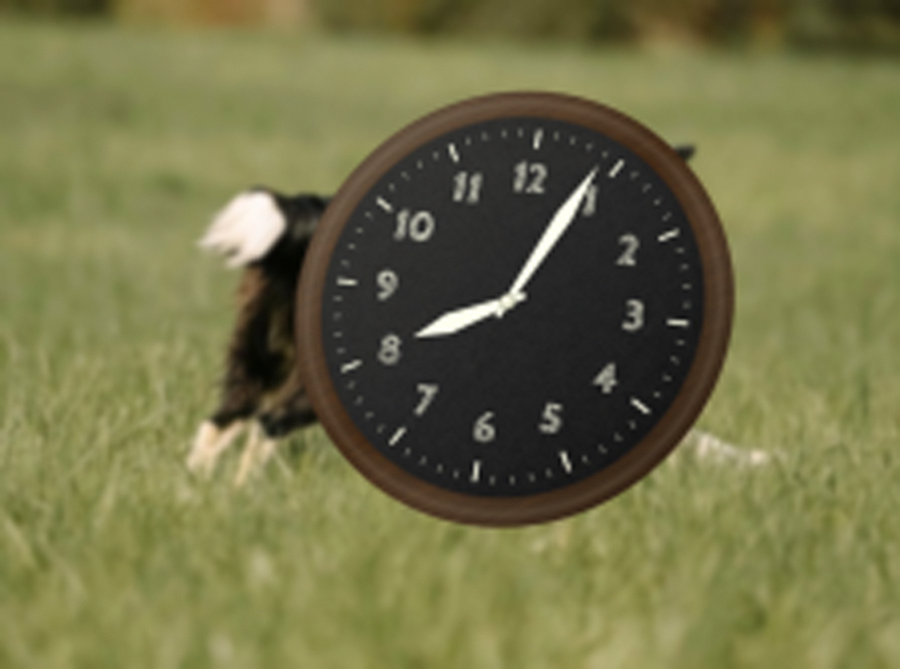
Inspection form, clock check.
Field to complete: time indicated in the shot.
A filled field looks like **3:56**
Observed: **8:04**
